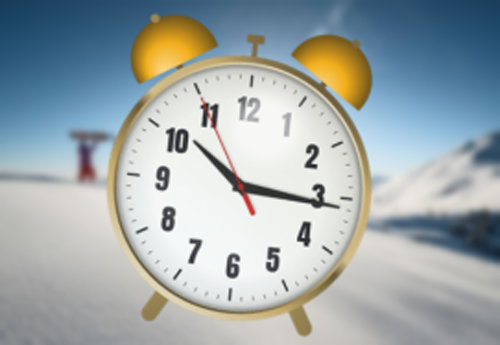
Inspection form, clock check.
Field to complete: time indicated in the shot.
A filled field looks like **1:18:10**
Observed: **10:15:55**
